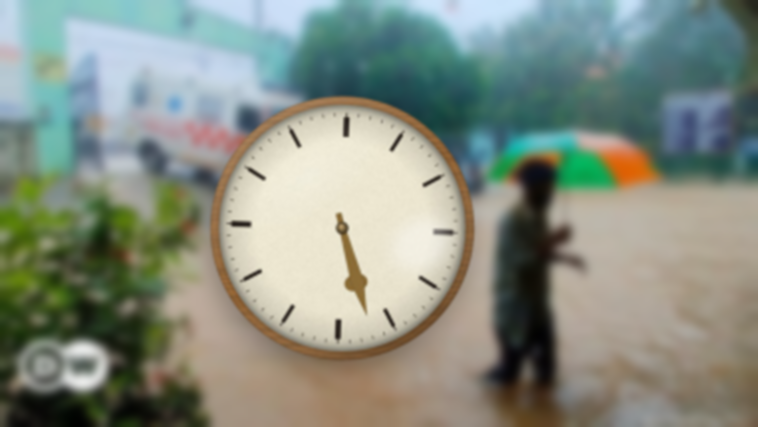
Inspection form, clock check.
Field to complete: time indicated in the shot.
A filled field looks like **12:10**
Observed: **5:27**
